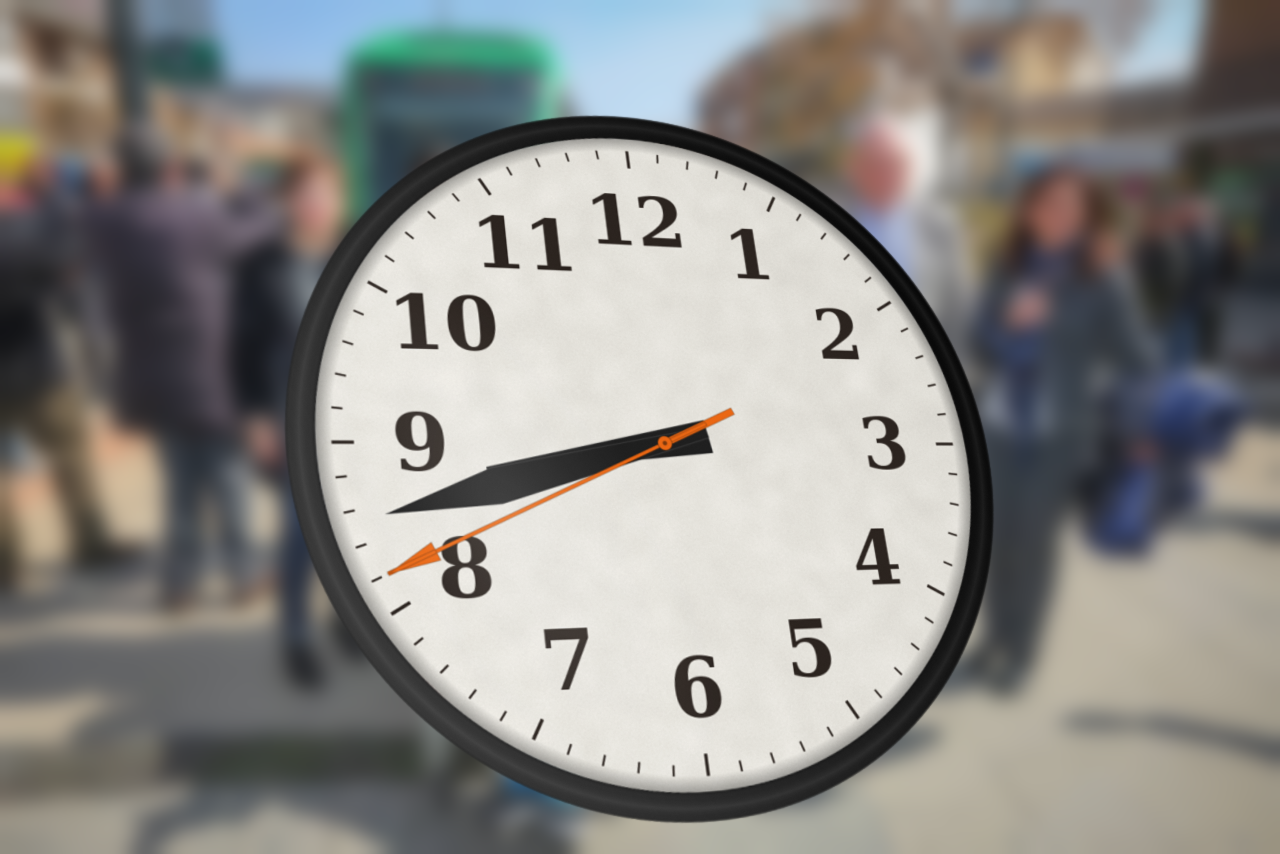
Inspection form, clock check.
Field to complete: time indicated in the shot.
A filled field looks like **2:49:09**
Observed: **8:42:41**
